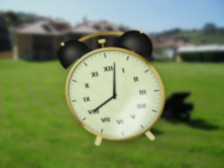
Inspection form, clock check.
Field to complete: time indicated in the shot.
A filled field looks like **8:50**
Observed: **8:02**
